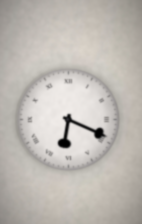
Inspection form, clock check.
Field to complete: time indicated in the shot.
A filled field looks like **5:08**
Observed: **6:19**
